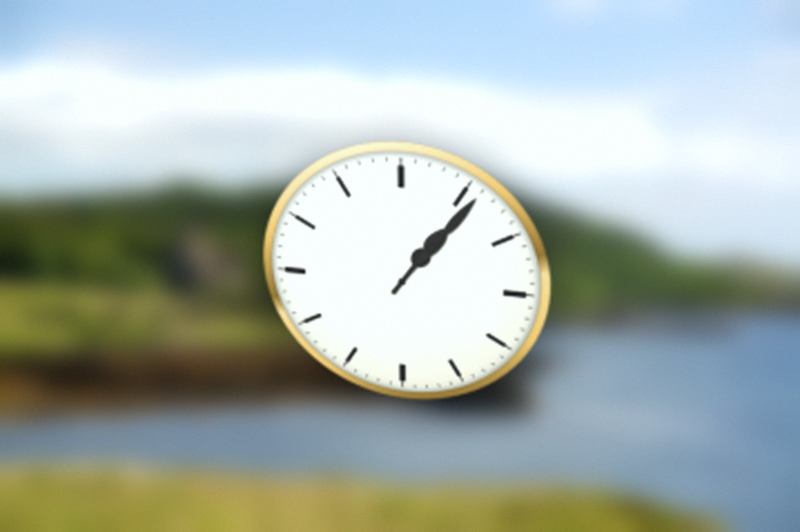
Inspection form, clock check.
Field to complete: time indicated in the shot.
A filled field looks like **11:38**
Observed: **1:06**
